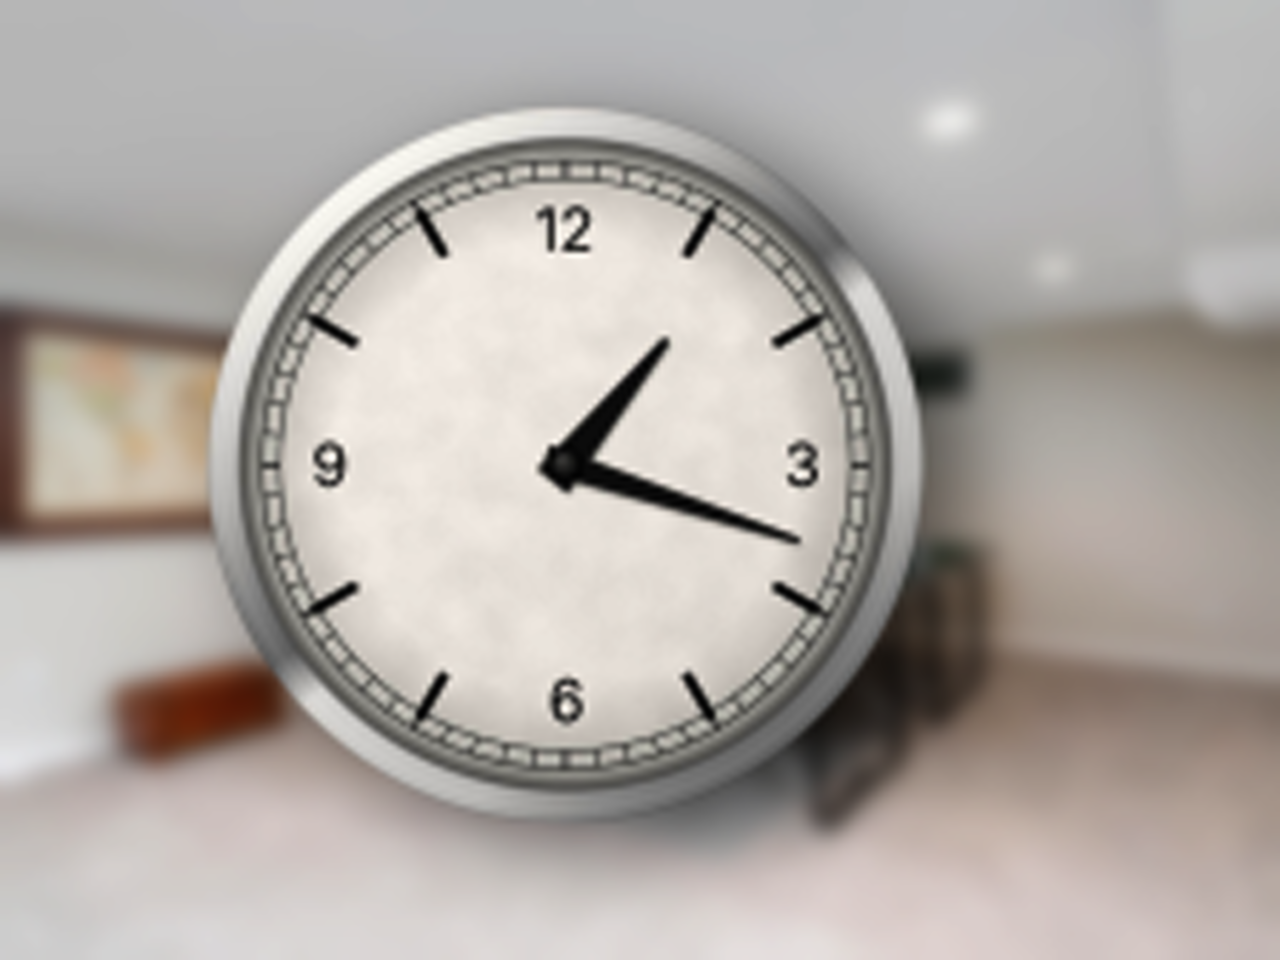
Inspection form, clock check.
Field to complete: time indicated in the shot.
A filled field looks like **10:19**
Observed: **1:18**
